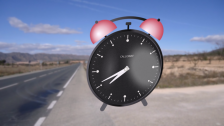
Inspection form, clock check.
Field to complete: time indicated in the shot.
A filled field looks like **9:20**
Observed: **7:41**
